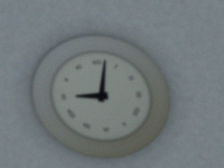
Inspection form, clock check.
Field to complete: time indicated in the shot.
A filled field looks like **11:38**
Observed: **9:02**
